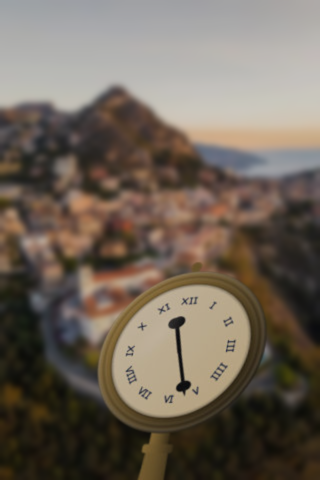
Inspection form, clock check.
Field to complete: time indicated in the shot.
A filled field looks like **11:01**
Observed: **11:27**
